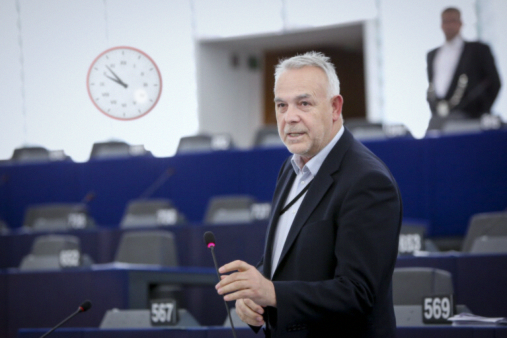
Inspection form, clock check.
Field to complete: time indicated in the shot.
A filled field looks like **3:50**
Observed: **9:53**
